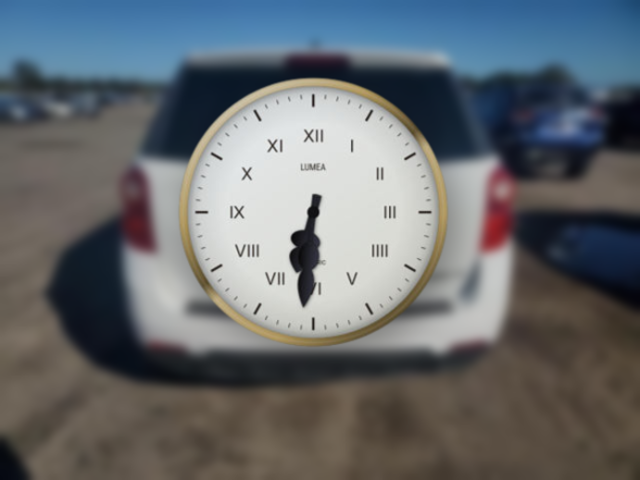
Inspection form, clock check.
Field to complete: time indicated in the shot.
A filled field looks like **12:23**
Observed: **6:31**
